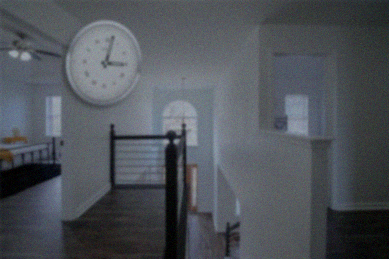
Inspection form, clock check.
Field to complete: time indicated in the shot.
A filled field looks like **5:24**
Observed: **3:02**
